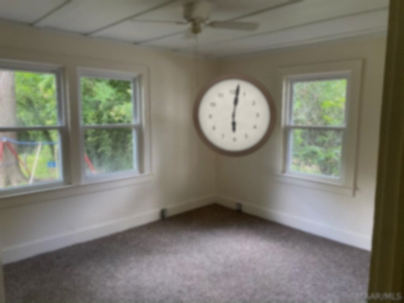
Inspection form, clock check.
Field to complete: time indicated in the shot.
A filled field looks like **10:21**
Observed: **6:02**
